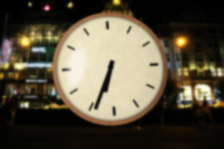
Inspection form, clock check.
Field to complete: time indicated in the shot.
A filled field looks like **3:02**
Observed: **6:34**
